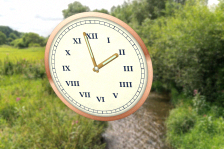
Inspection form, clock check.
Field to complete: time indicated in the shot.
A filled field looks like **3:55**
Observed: **1:58**
